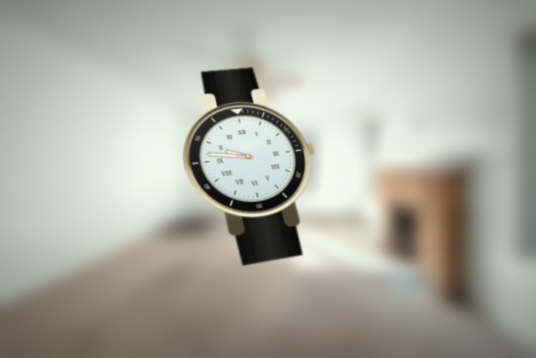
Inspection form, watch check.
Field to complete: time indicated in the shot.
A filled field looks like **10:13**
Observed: **9:47**
